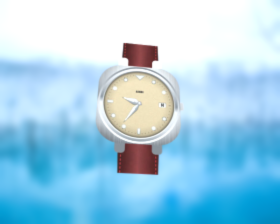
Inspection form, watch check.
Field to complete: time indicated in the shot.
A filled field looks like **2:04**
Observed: **9:36**
